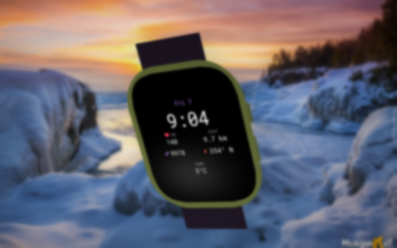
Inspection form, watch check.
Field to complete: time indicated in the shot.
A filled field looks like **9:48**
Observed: **9:04**
